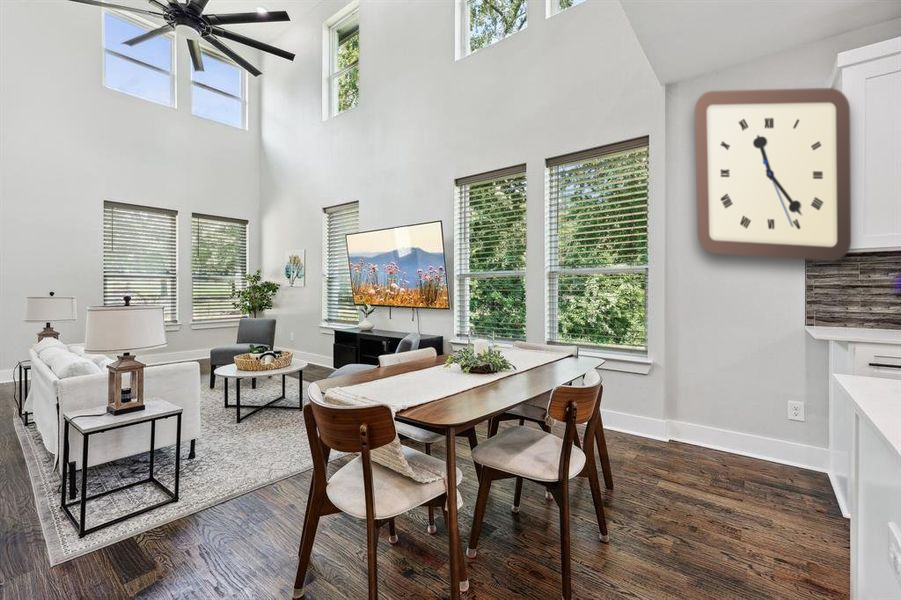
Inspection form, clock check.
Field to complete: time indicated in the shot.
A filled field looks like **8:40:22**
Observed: **11:23:26**
